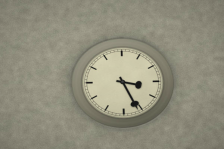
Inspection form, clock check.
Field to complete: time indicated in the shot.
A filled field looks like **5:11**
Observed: **3:26**
